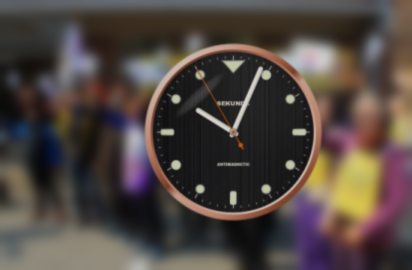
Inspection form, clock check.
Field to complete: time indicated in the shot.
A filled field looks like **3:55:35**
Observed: **10:03:55**
